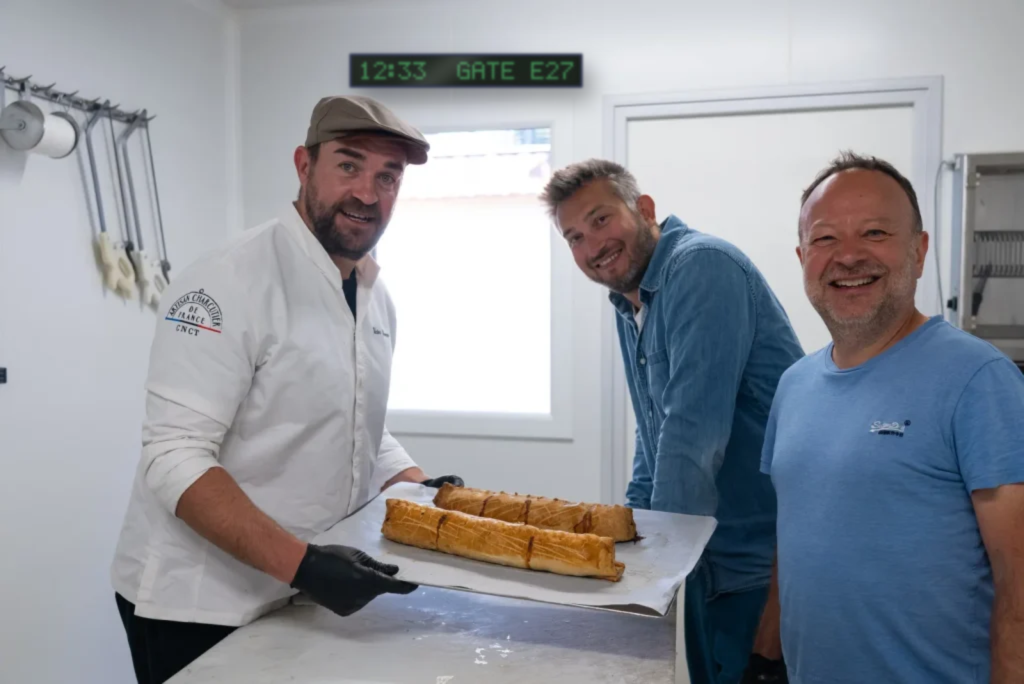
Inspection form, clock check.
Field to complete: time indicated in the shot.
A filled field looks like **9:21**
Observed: **12:33**
